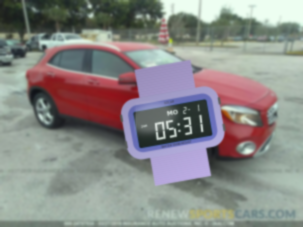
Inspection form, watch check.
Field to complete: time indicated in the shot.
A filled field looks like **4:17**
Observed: **5:31**
